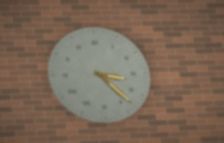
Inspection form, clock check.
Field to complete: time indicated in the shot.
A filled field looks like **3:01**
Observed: **3:23**
